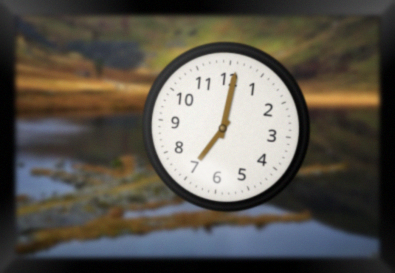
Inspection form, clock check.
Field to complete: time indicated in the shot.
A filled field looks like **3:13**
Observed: **7:01**
